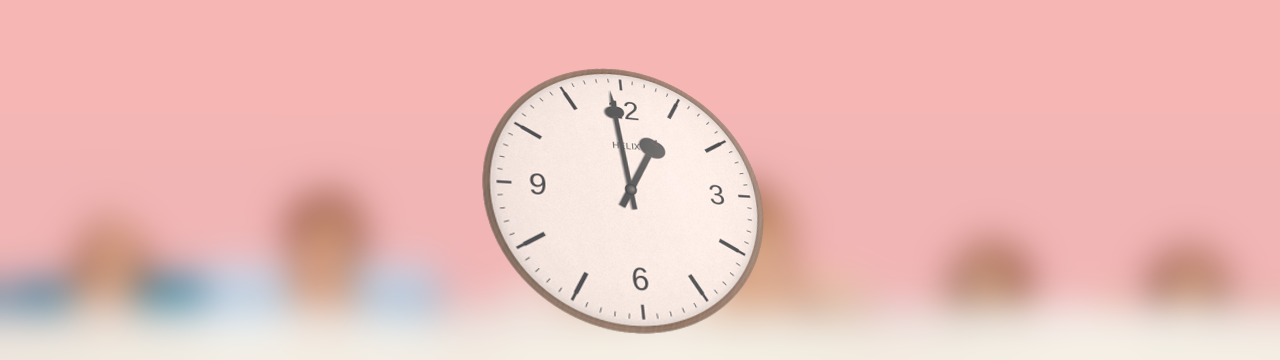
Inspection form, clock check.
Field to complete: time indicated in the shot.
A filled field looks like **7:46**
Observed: **12:59**
